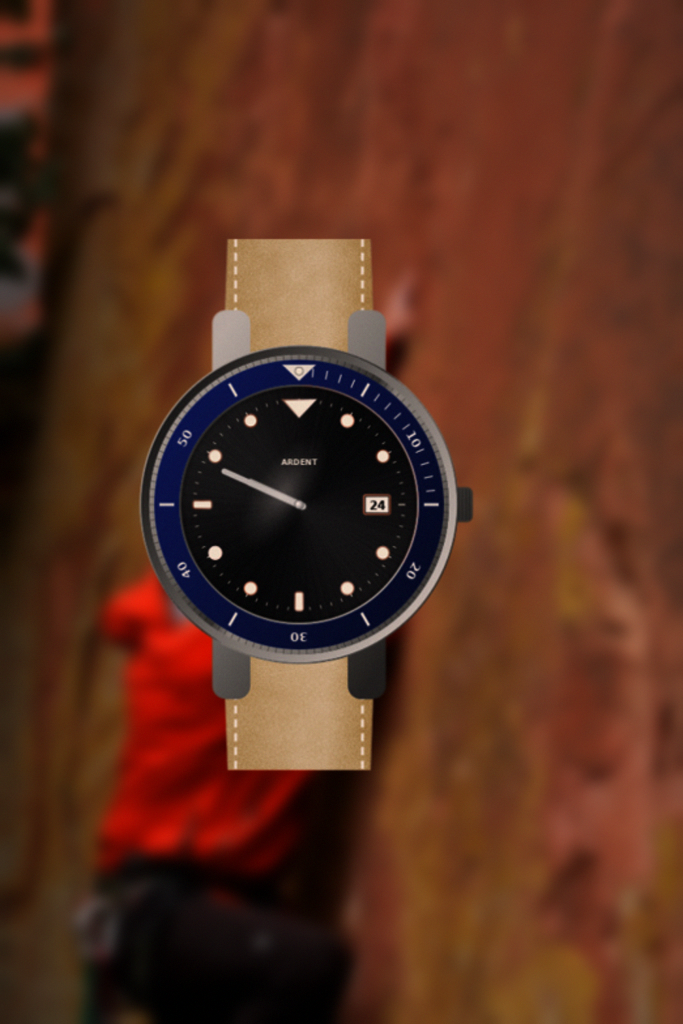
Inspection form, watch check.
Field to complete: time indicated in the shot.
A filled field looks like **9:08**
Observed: **9:49**
